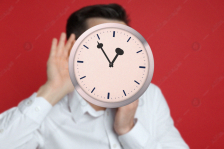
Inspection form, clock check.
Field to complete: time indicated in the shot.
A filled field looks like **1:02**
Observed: **12:54**
